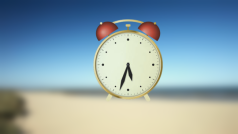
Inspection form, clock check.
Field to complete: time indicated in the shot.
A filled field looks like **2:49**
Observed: **5:33**
